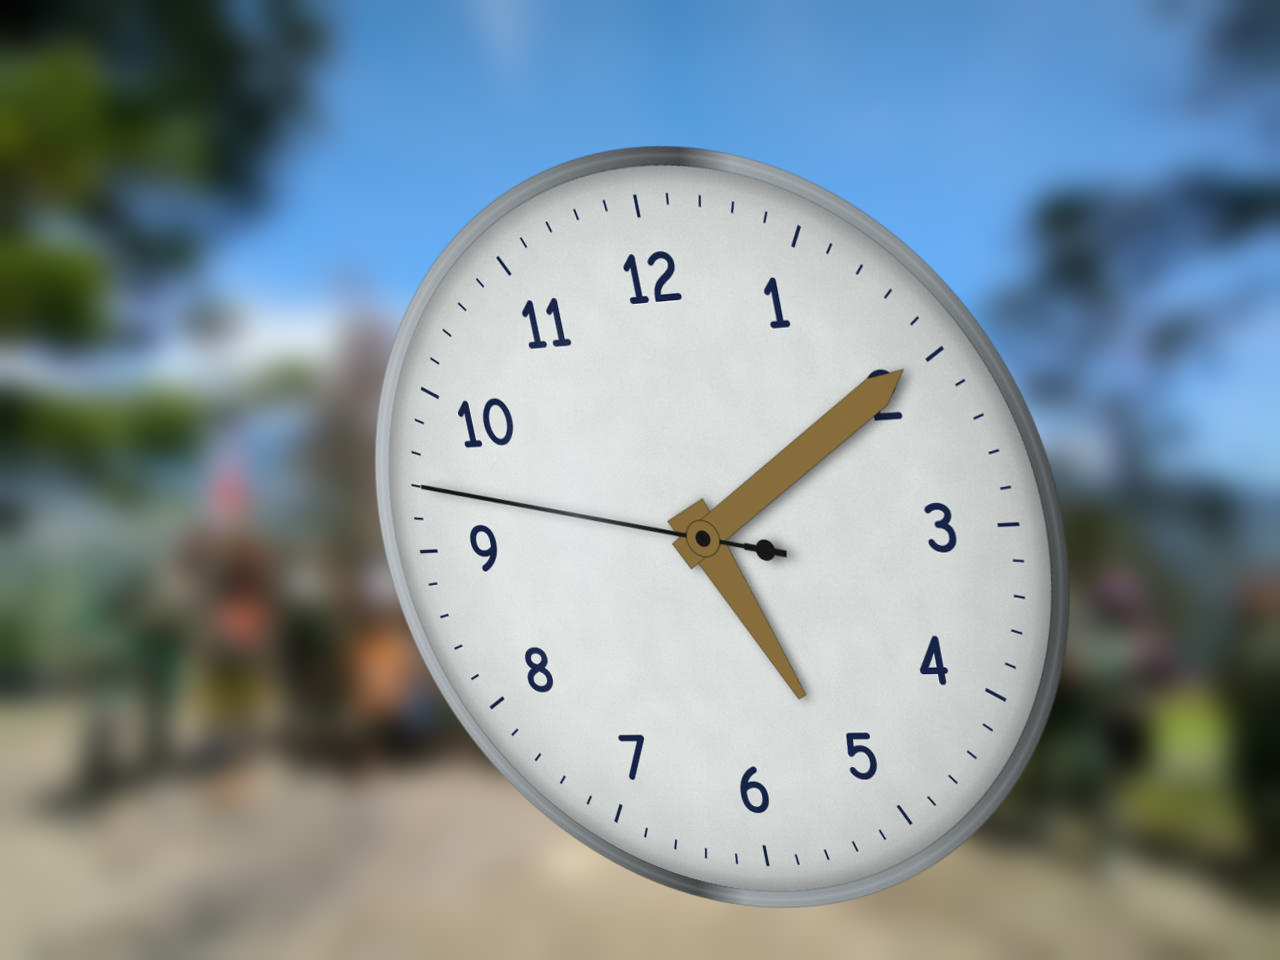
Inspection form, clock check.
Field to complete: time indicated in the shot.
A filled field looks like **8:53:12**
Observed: **5:09:47**
